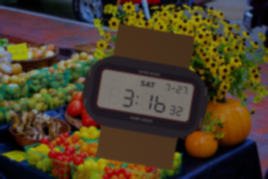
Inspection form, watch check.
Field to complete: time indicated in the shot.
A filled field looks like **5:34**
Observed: **3:16**
